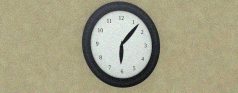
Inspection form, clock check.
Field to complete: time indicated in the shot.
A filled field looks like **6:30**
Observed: **6:07**
